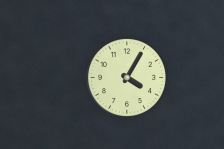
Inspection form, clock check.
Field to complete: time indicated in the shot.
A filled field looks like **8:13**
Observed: **4:05**
